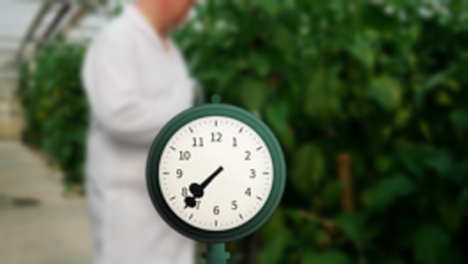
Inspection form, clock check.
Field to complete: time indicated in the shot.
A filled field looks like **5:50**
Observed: **7:37**
